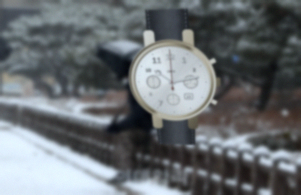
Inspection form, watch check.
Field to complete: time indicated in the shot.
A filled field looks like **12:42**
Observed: **10:13**
